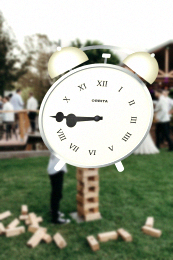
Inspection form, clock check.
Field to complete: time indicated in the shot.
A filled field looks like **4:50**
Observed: **8:45**
